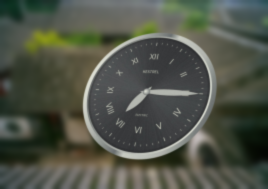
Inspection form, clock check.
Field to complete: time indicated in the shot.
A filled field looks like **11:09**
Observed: **7:15**
